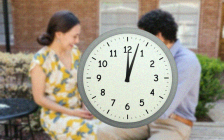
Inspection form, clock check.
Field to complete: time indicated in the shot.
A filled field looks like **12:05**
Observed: **12:03**
